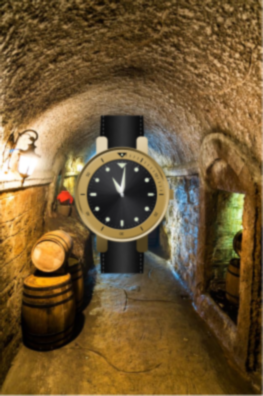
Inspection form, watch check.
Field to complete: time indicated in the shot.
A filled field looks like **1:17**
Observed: **11:01**
